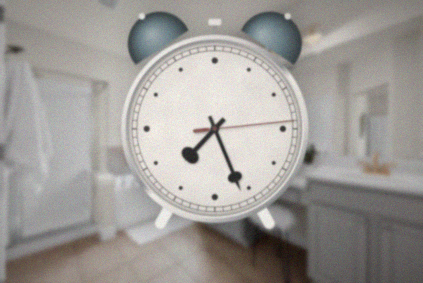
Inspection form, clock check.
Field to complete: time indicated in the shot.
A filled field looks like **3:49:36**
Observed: **7:26:14**
